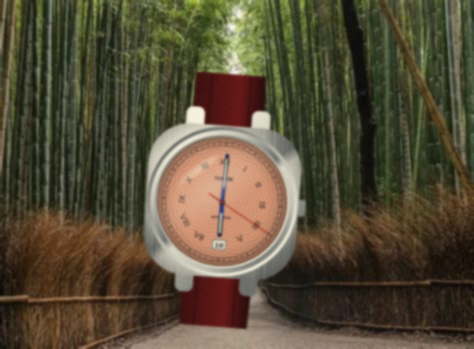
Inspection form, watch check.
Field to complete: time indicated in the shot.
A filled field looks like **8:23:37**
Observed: **6:00:20**
